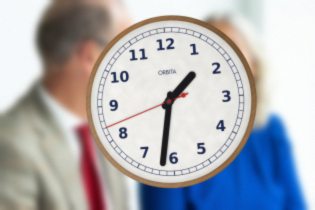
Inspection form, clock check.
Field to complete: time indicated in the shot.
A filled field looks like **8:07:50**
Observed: **1:31:42**
